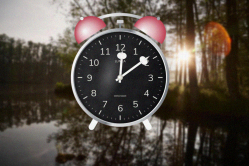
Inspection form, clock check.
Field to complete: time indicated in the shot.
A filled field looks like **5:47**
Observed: **12:09**
